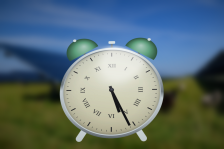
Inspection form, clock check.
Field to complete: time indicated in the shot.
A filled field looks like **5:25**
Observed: **5:26**
